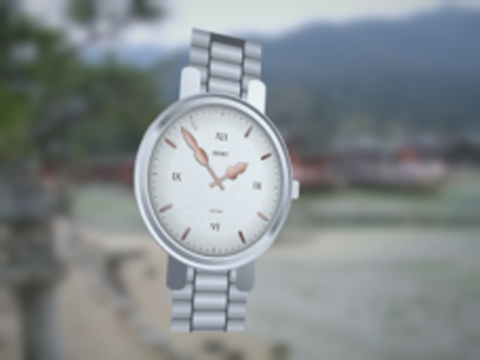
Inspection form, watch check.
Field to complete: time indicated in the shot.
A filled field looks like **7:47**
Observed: **1:53**
